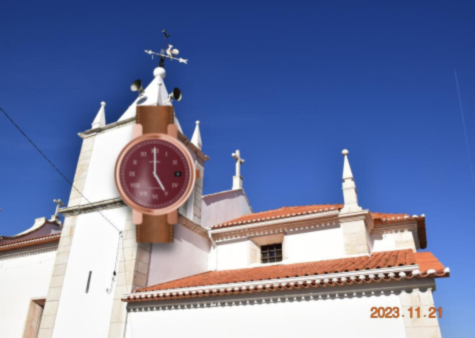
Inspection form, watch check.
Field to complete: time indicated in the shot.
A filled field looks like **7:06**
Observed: **5:00**
